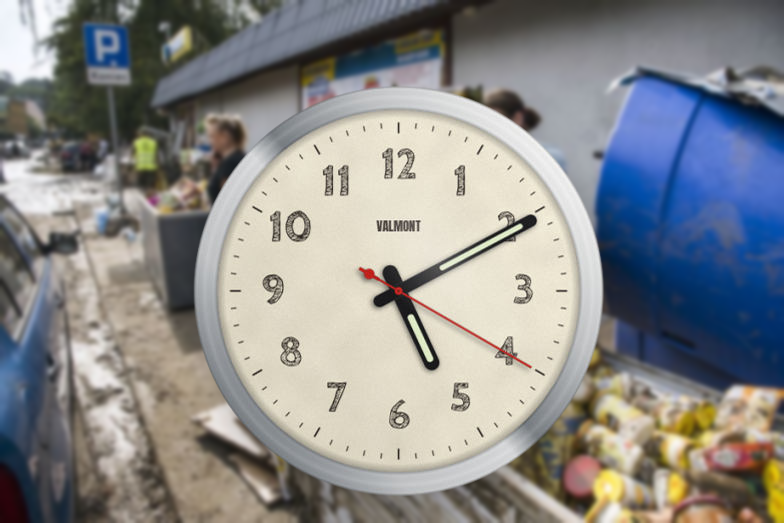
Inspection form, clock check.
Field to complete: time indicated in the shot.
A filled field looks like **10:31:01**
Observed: **5:10:20**
